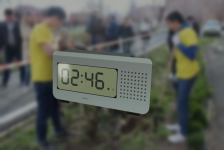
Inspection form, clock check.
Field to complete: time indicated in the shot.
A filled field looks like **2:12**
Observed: **2:46**
